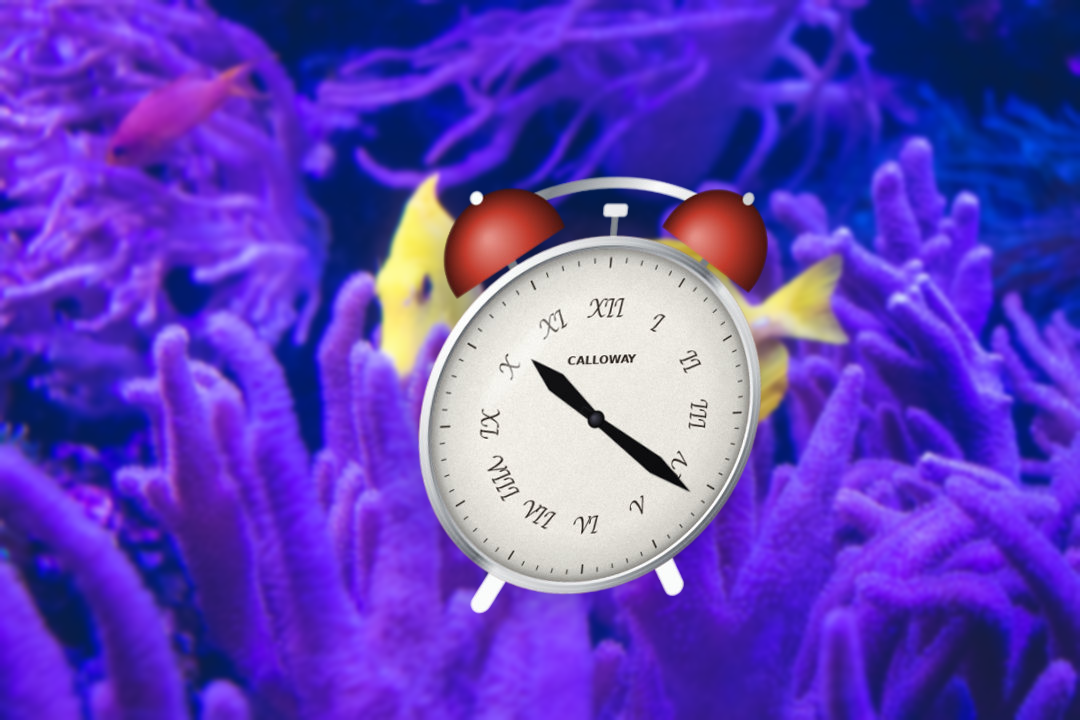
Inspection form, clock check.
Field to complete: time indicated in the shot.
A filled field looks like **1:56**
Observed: **10:21**
